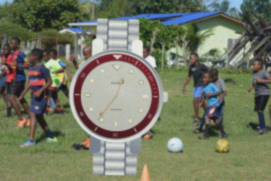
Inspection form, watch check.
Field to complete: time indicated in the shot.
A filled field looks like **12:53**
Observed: **12:36**
